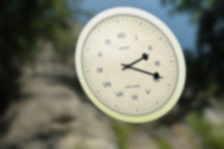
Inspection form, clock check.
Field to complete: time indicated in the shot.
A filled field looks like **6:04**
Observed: **2:19**
